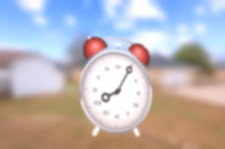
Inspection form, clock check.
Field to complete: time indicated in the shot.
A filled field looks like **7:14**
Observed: **8:05**
